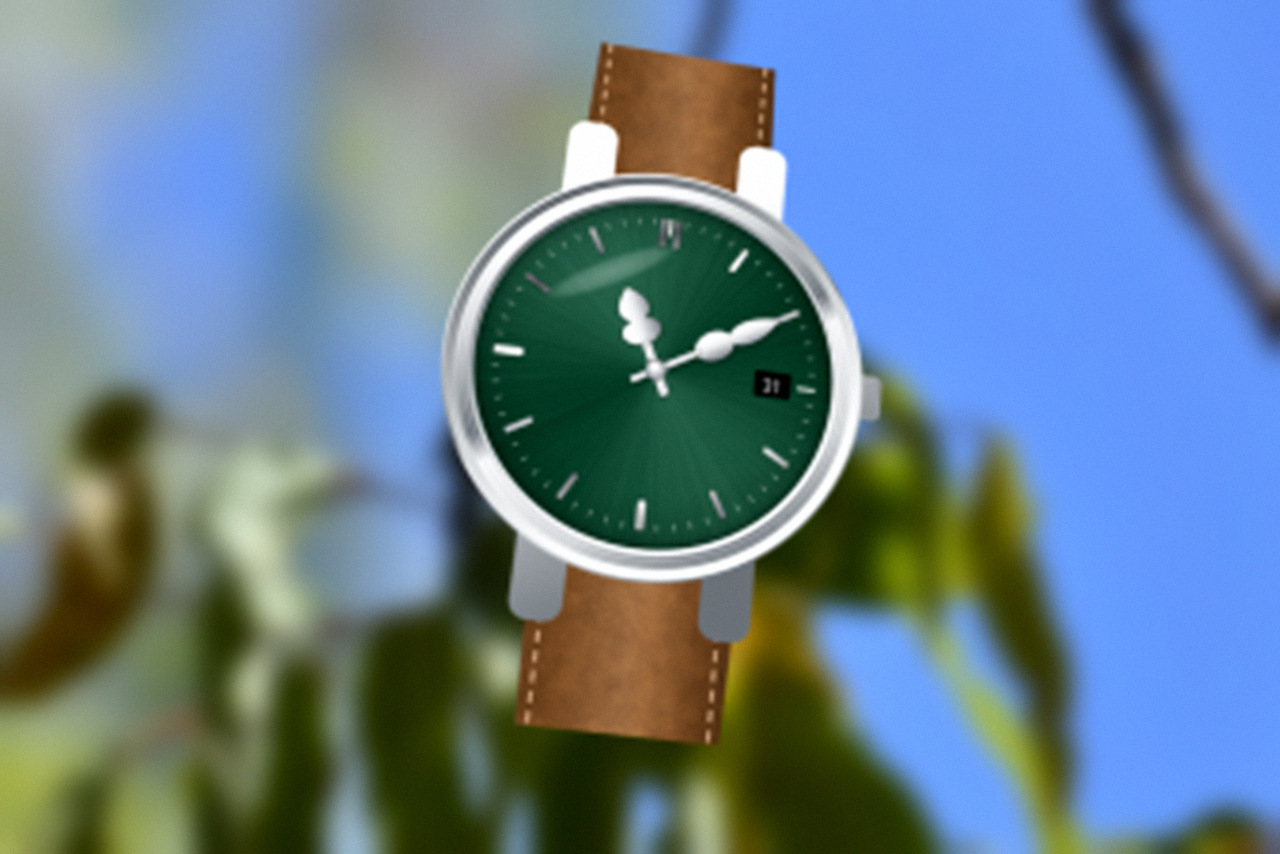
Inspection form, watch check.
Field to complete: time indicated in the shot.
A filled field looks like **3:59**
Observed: **11:10**
